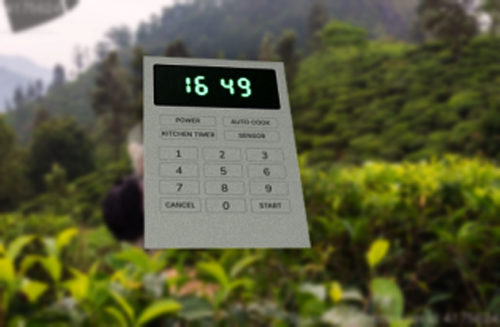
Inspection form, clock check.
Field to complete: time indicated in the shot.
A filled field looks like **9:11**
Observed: **16:49**
